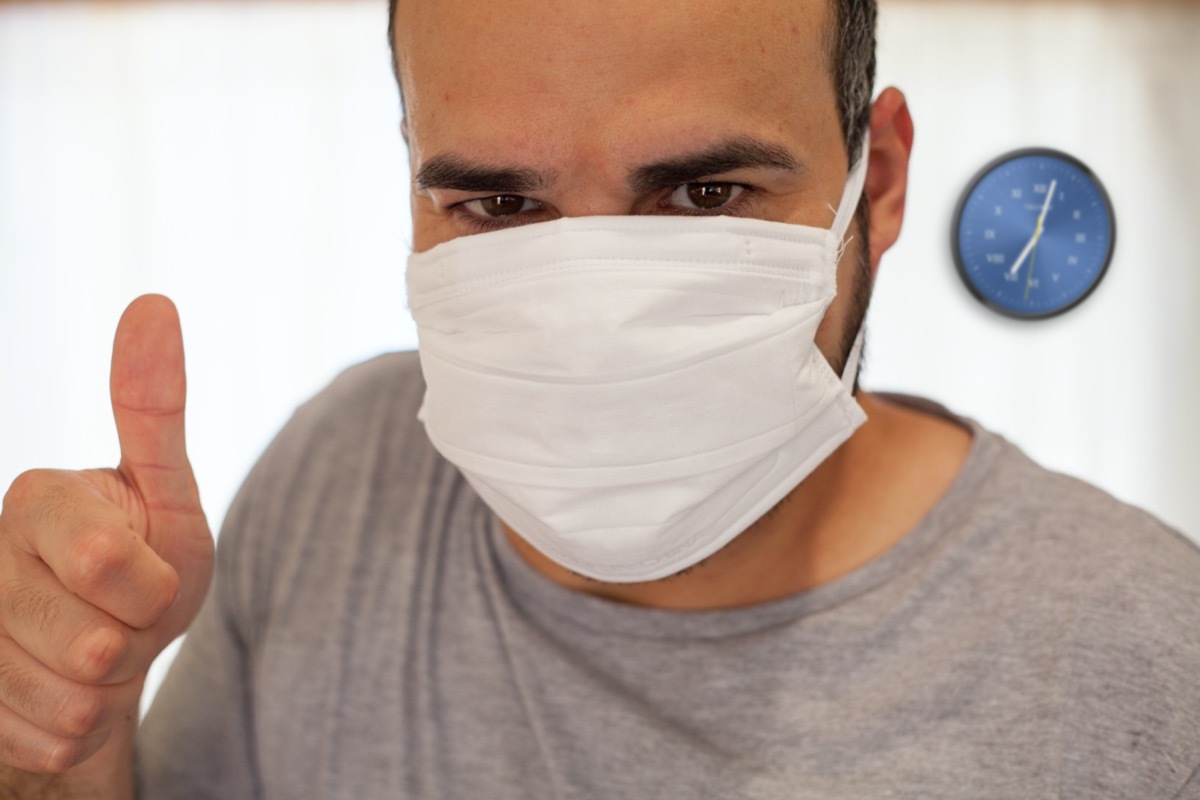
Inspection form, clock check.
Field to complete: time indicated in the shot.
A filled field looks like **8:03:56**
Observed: **7:02:31**
